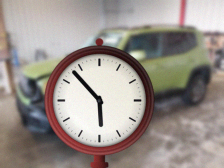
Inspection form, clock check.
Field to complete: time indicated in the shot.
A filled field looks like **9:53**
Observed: **5:53**
